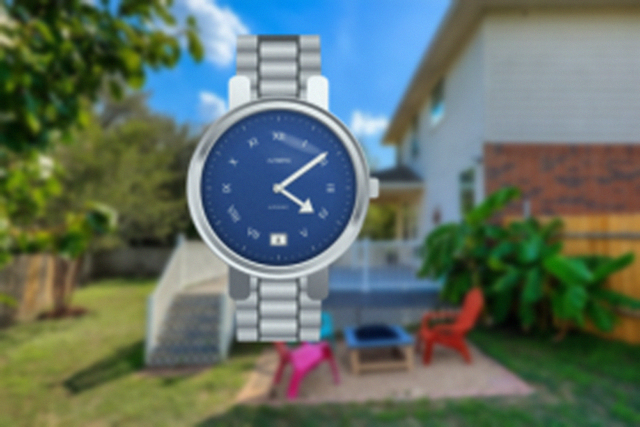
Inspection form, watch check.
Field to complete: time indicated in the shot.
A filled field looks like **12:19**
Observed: **4:09**
